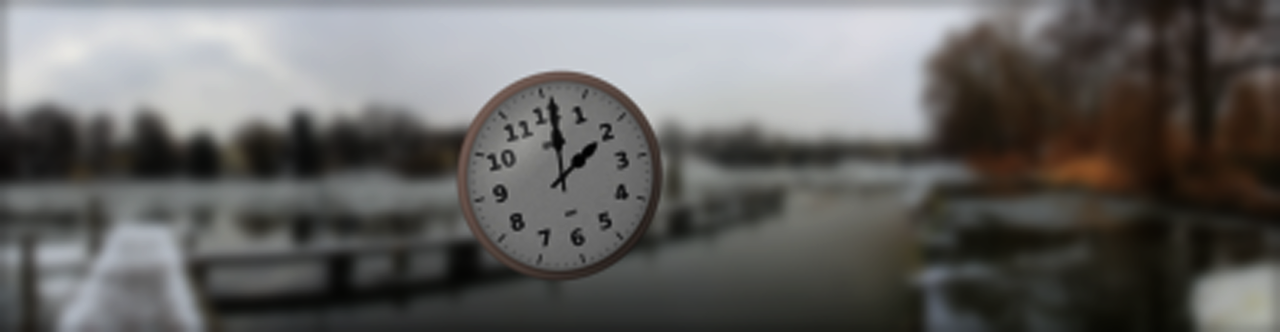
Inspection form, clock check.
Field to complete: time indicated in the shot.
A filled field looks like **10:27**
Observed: **2:01**
